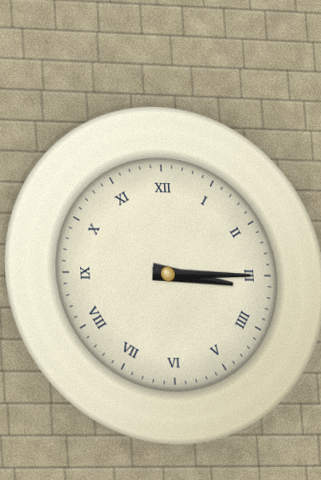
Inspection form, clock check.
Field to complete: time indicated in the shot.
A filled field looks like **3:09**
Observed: **3:15**
